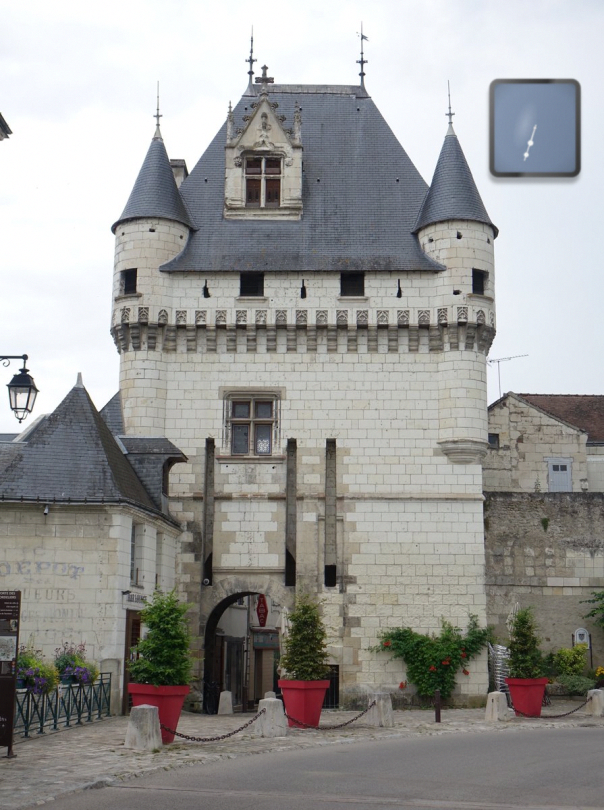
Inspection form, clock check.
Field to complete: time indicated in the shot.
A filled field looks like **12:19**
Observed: **6:33**
